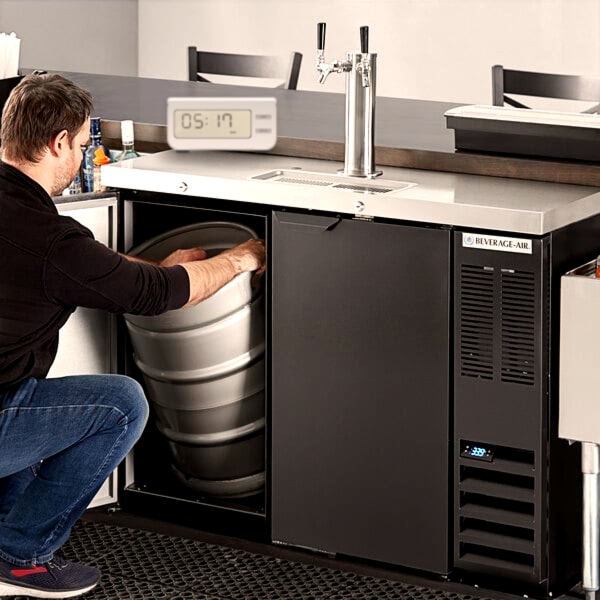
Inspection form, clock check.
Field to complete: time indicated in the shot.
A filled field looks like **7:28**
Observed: **5:17**
